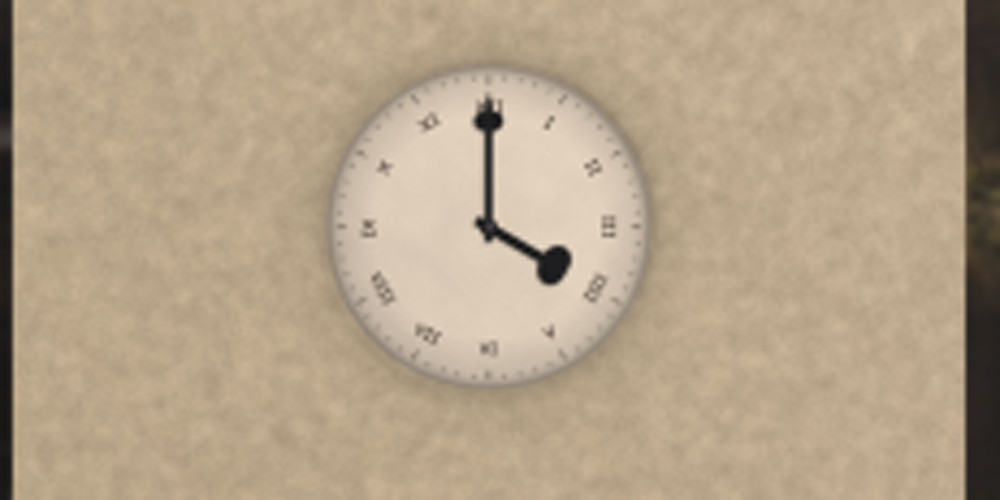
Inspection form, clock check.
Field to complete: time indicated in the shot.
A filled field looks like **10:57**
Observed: **4:00**
